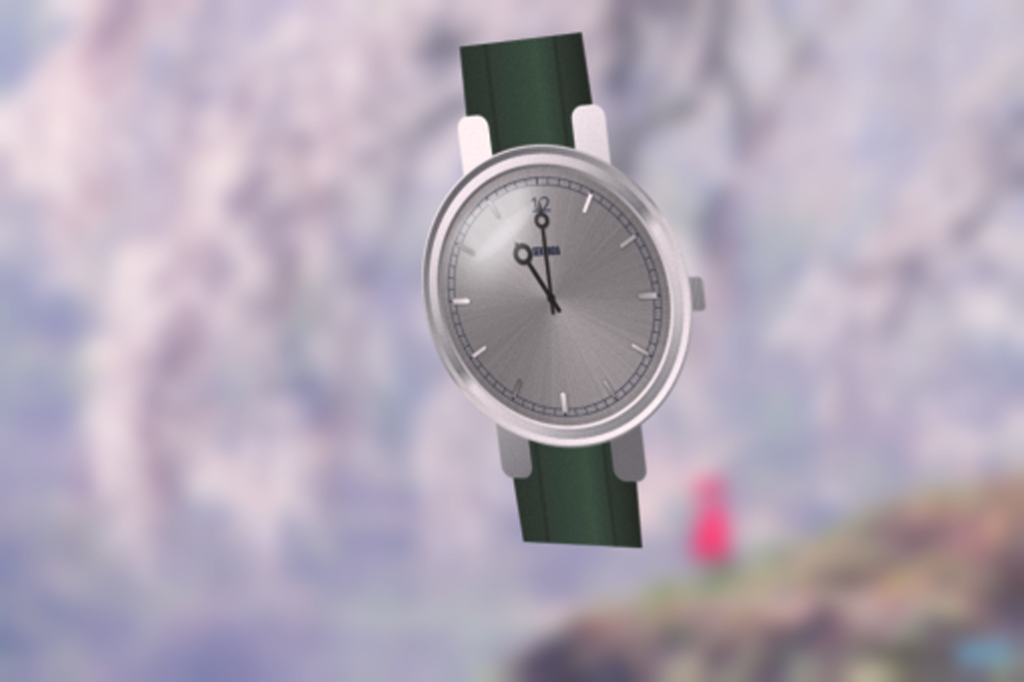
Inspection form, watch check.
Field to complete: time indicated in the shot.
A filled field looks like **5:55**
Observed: **11:00**
